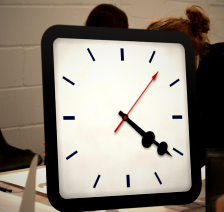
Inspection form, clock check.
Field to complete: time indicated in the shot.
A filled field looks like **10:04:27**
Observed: **4:21:07**
